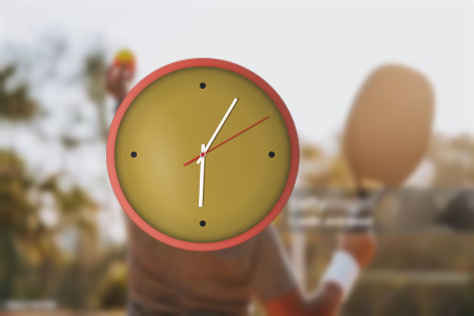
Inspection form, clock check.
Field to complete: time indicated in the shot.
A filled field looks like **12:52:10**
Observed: **6:05:10**
